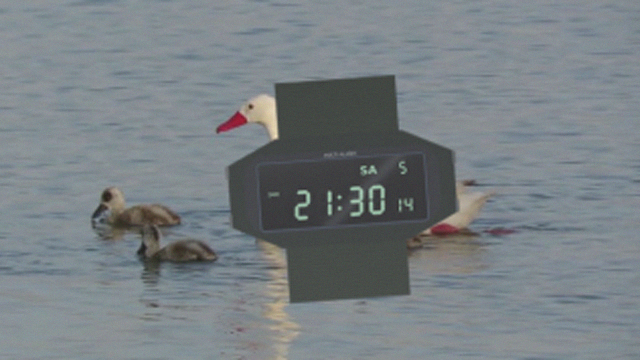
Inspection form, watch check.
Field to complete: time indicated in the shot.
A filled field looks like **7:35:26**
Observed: **21:30:14**
